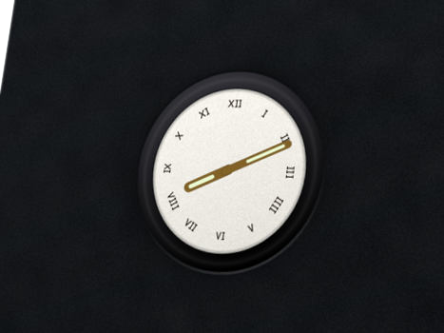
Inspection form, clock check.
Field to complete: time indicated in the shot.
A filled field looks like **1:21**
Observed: **8:11**
